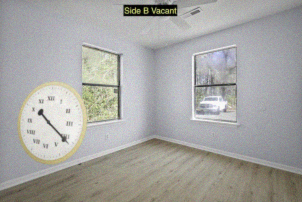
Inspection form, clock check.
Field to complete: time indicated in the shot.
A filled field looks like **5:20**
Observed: **10:21**
